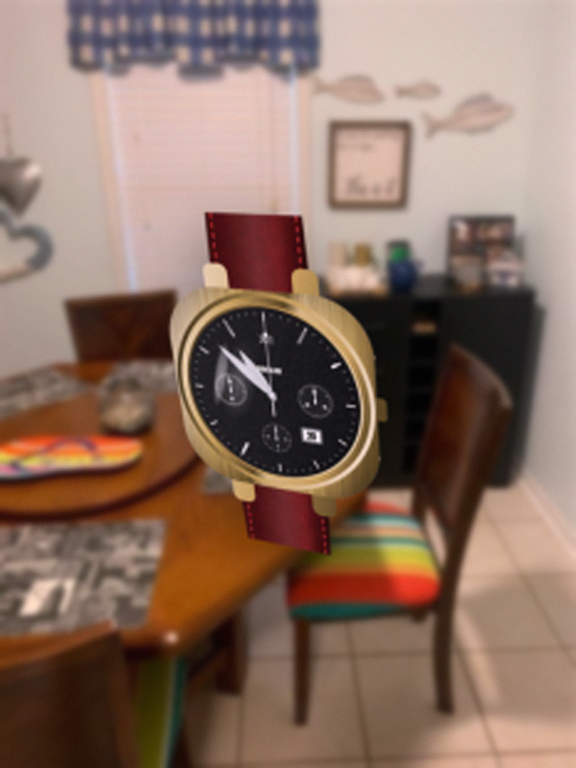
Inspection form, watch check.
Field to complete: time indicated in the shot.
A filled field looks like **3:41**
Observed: **10:52**
